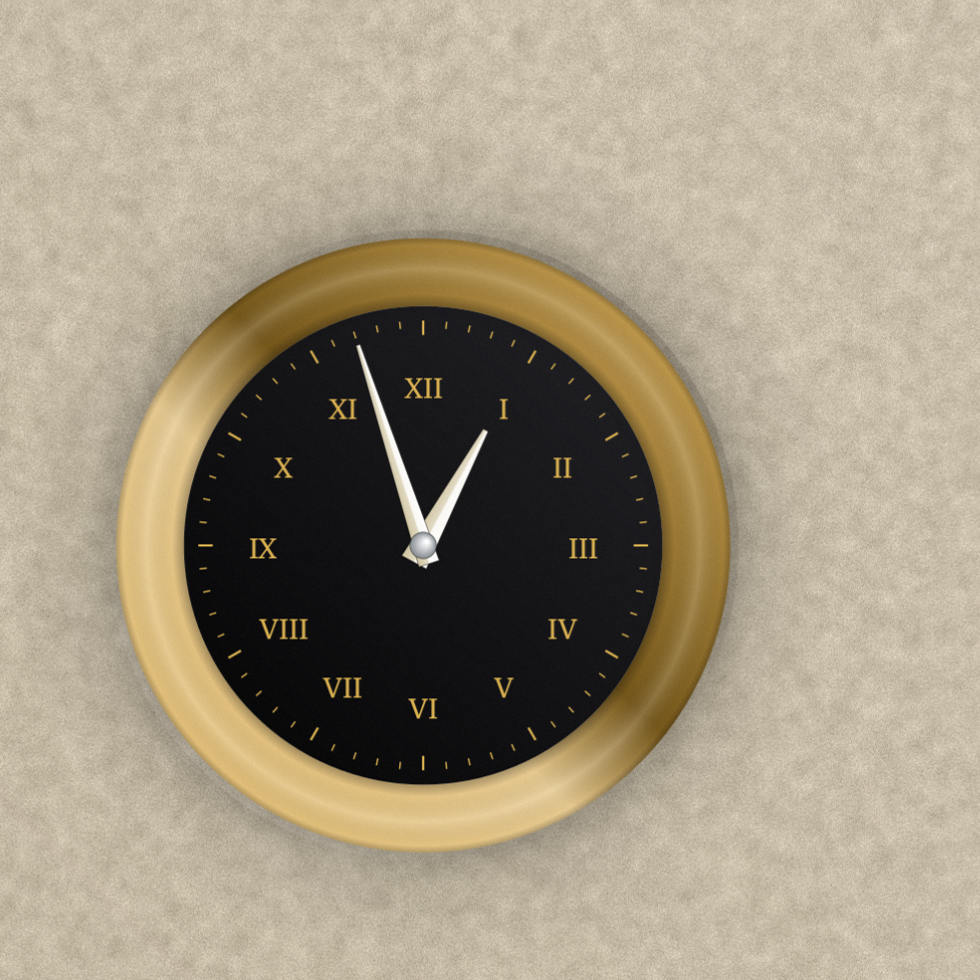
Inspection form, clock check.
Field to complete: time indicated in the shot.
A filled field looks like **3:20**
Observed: **12:57**
